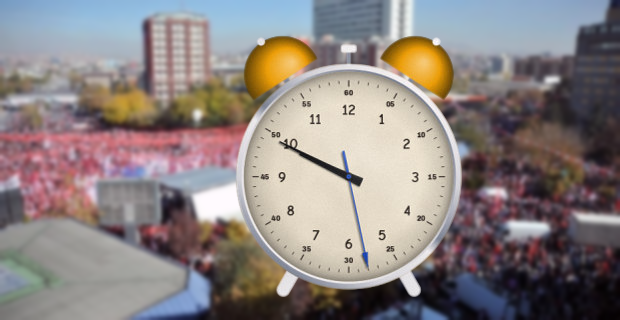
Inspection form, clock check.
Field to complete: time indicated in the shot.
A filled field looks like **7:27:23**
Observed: **9:49:28**
